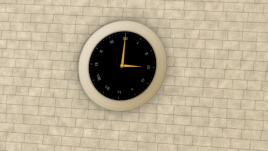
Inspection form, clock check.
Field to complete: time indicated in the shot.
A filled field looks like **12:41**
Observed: **3:00**
